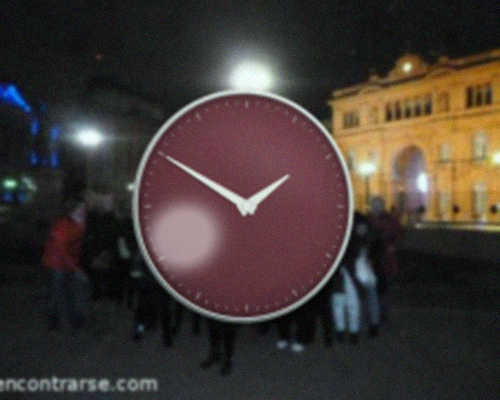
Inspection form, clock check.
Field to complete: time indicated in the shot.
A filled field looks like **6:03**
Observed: **1:50**
